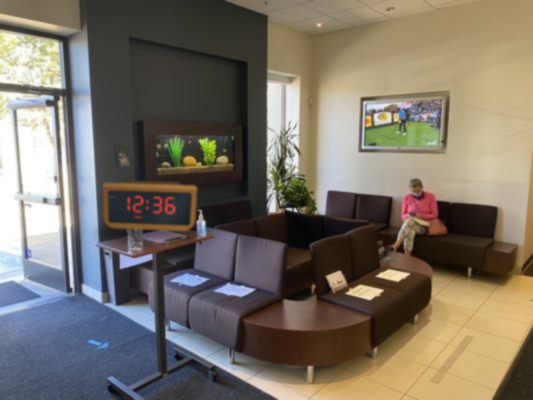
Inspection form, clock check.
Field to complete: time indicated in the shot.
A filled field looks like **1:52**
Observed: **12:36**
